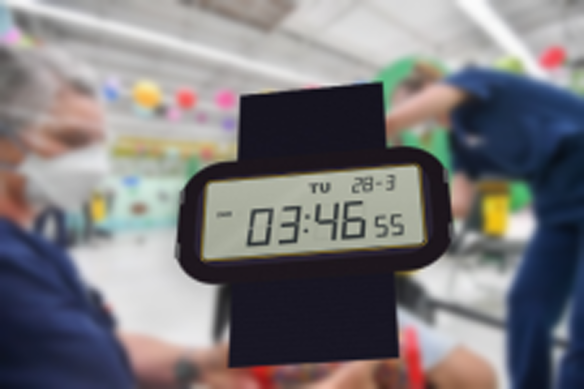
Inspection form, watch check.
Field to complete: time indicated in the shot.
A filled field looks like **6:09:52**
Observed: **3:46:55**
